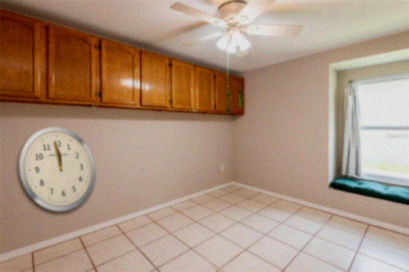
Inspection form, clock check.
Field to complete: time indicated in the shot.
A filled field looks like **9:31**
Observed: **11:59**
